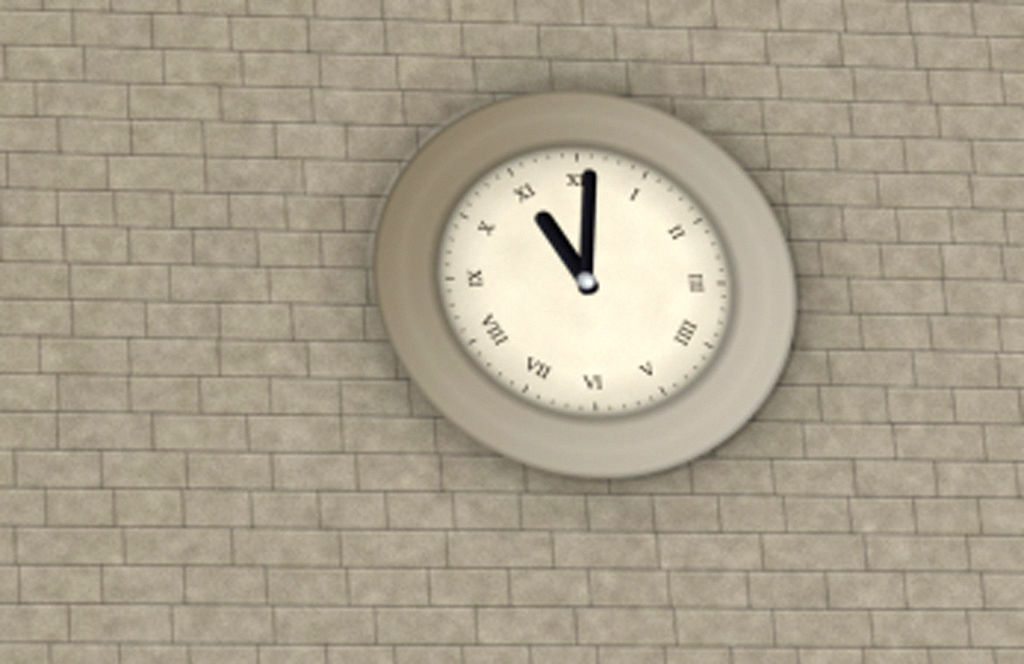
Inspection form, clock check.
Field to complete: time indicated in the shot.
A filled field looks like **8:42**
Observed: **11:01**
